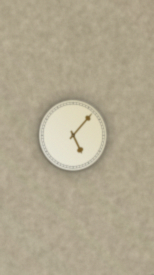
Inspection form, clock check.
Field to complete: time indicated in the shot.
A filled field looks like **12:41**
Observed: **5:07**
